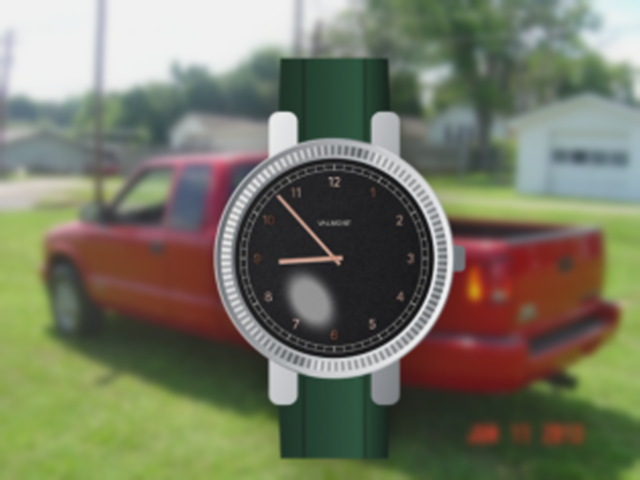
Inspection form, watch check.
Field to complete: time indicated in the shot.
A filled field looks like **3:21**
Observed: **8:53**
